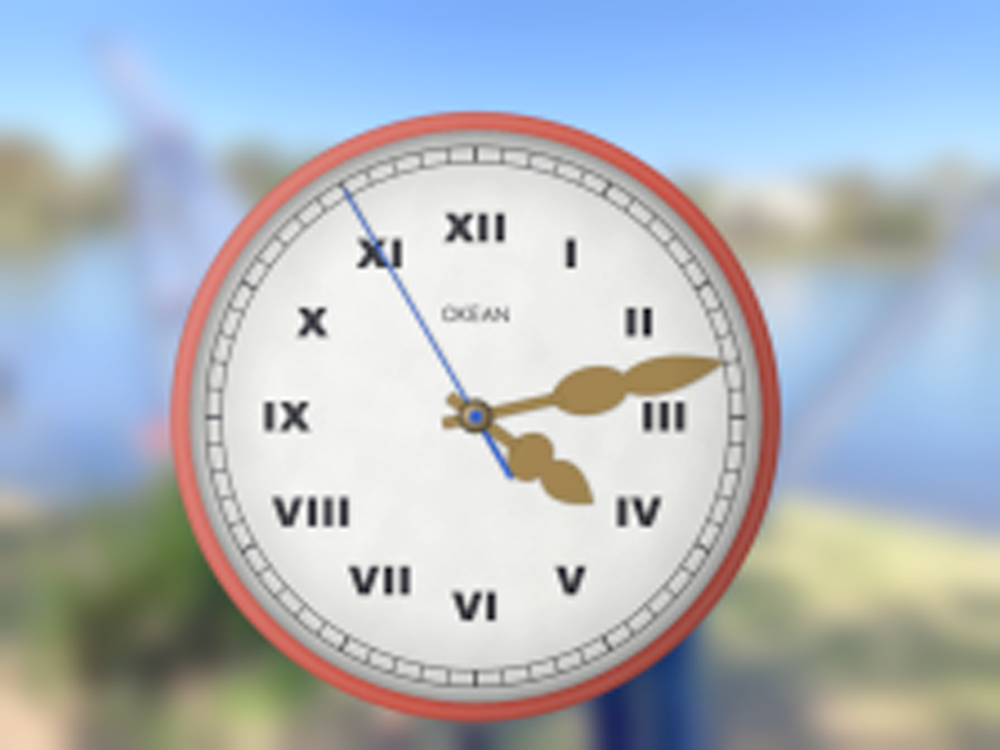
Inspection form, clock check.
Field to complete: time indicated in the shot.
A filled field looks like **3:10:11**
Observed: **4:12:55**
